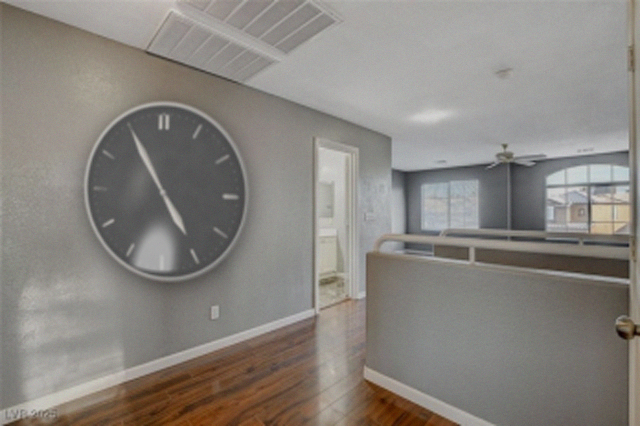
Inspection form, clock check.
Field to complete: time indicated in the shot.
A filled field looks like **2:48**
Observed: **4:55**
